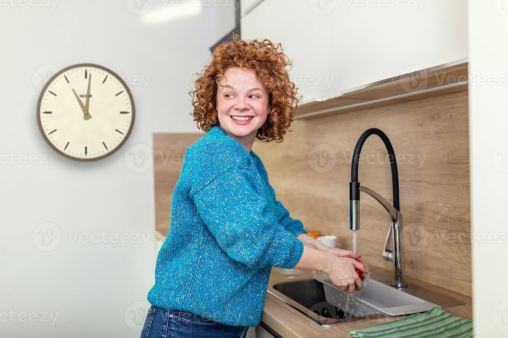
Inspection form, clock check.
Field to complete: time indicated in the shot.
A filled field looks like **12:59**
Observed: **11:01**
